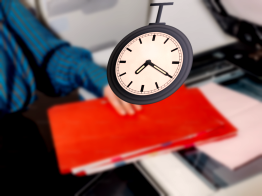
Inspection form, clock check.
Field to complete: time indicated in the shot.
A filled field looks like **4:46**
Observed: **7:20**
